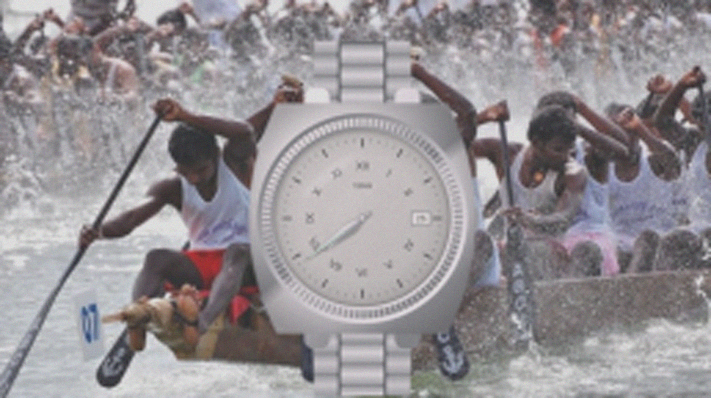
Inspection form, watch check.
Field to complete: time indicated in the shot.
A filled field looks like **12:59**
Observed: **7:39**
